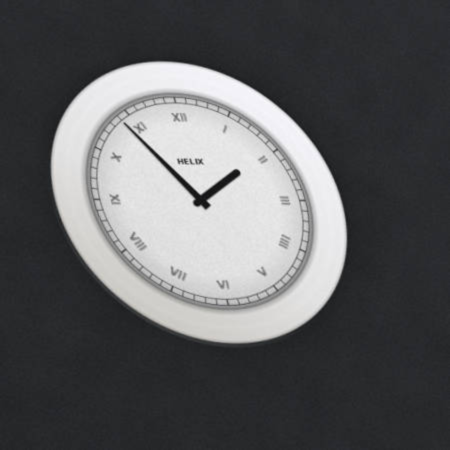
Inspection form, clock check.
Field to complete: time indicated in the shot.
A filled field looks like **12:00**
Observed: **1:54**
